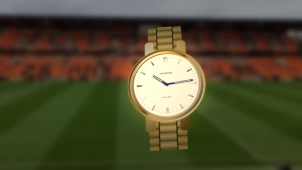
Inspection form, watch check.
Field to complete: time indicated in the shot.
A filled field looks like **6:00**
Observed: **10:14**
